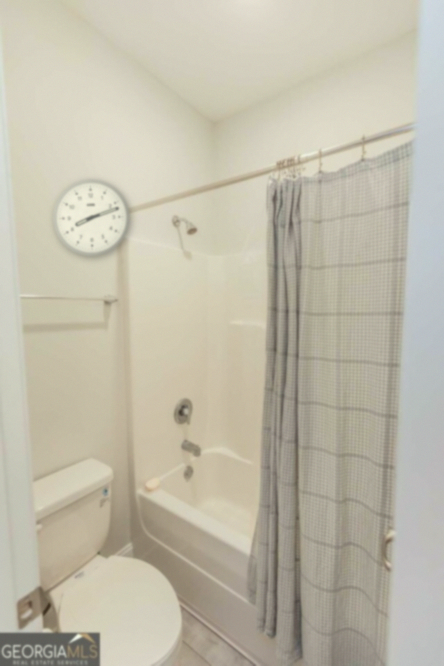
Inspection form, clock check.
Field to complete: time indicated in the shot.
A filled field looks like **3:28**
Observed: **8:12**
